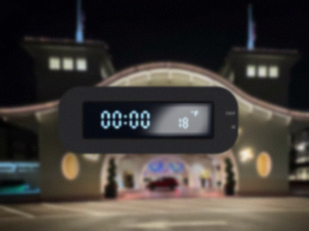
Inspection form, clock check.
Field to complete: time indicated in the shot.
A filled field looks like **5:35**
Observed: **0:00**
